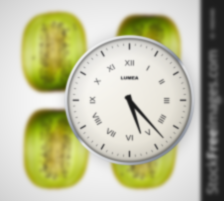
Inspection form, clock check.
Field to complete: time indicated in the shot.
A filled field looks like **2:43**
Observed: **5:23**
